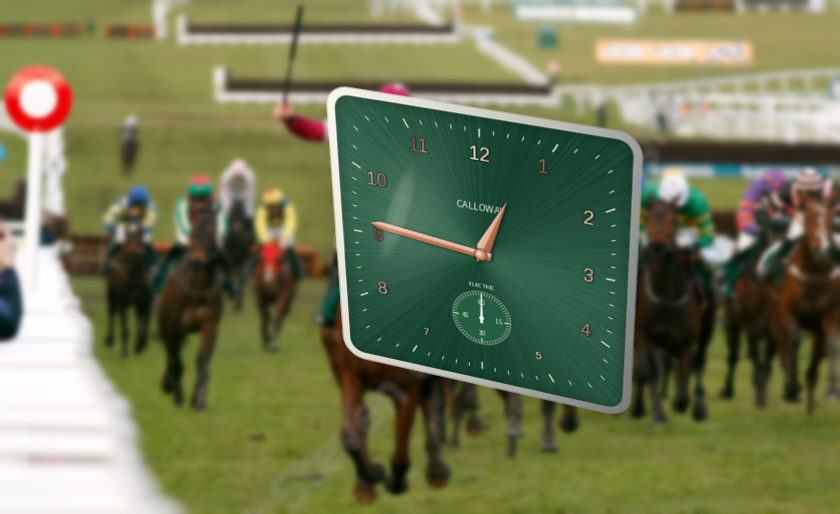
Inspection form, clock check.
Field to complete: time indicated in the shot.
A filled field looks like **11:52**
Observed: **12:46**
